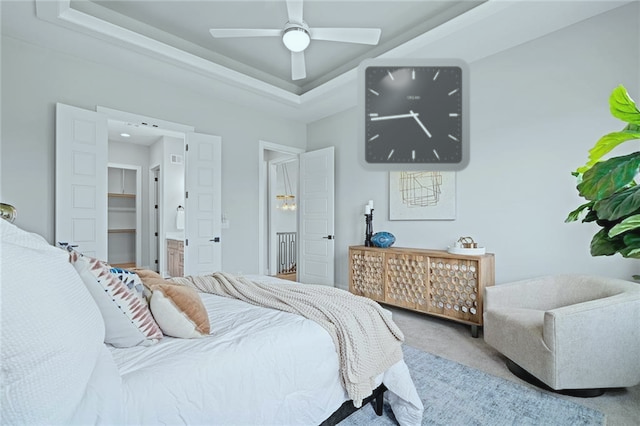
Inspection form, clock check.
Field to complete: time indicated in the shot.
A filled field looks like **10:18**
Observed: **4:44**
